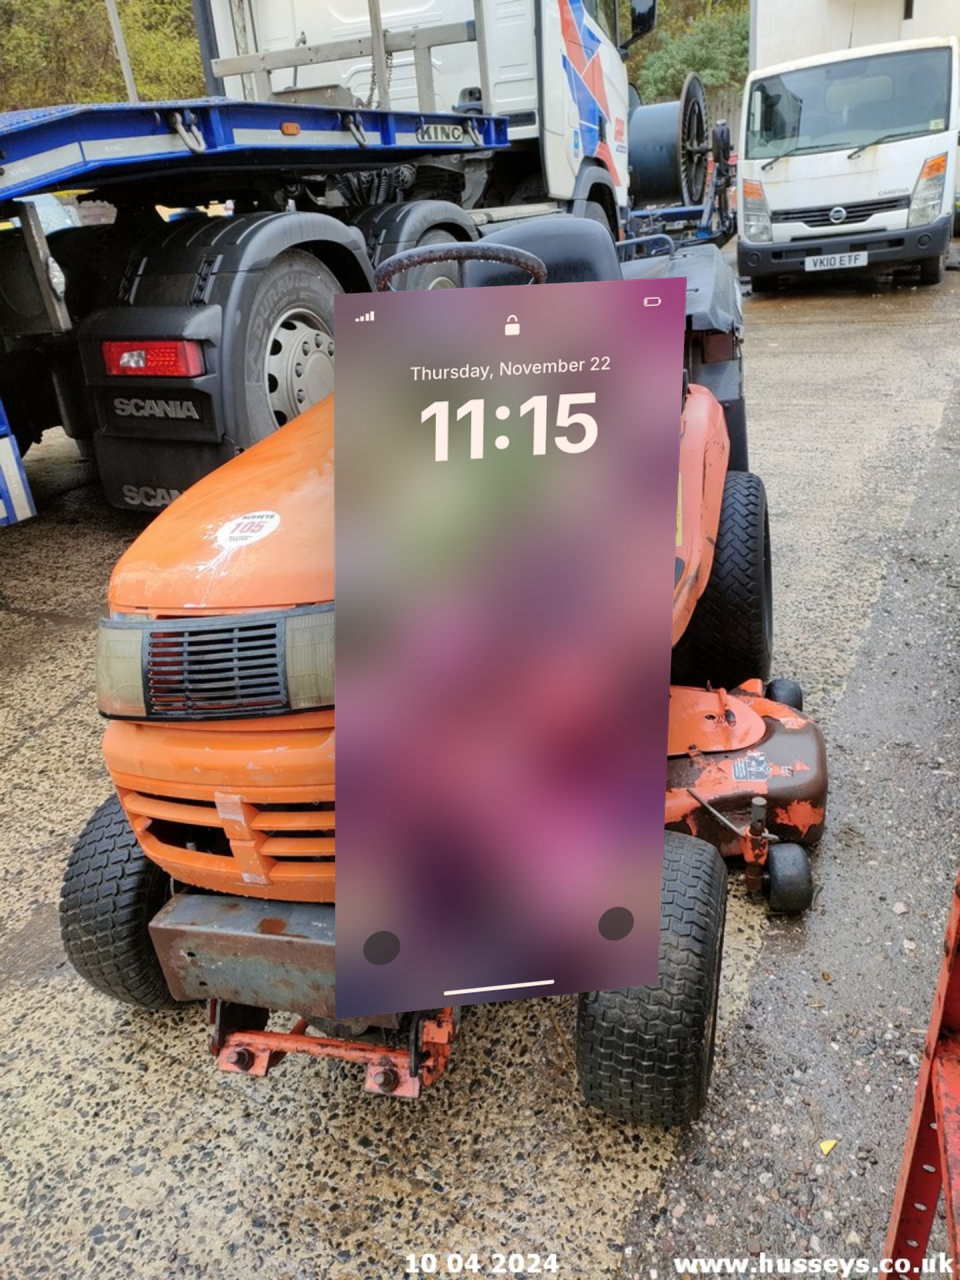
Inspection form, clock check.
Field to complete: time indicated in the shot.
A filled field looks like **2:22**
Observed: **11:15**
